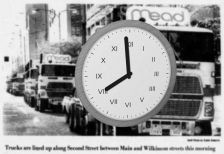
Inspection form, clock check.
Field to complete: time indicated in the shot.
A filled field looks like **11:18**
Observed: **7:59**
